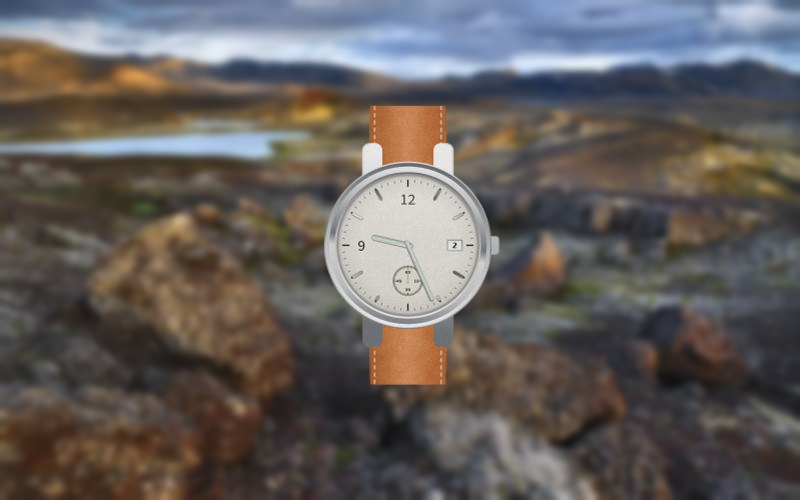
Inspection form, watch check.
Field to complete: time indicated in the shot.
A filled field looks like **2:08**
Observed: **9:26**
